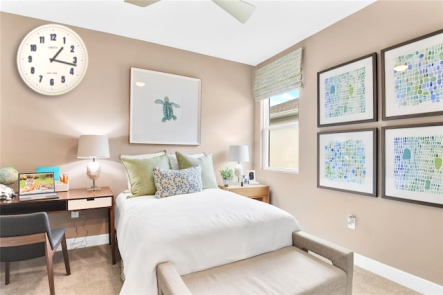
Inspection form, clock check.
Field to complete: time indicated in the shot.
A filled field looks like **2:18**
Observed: **1:17**
